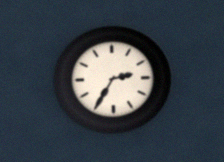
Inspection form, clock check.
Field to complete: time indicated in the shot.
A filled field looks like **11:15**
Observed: **2:35**
